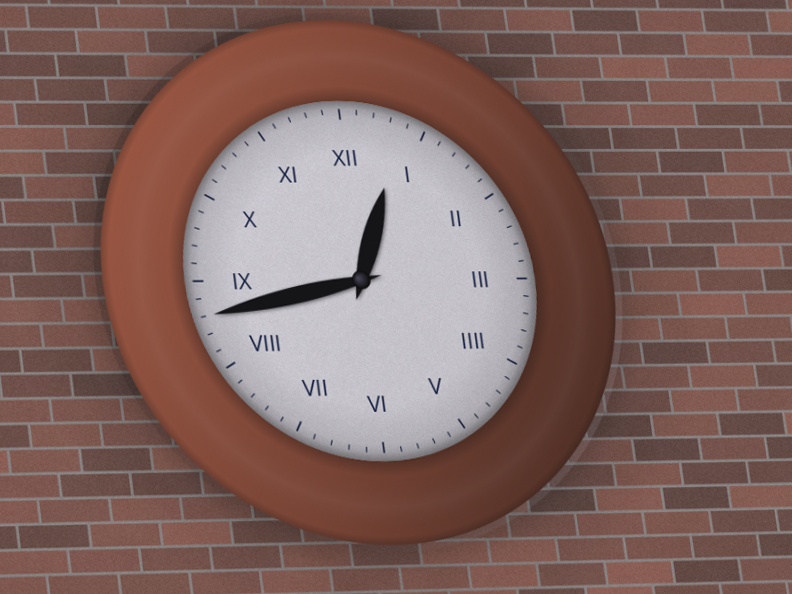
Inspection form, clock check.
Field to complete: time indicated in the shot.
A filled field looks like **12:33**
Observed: **12:43**
